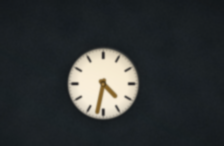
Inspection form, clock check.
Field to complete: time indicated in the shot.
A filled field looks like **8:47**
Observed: **4:32**
